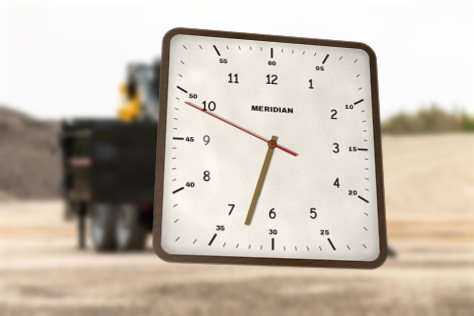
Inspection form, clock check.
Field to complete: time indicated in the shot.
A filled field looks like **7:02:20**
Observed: **6:32:49**
